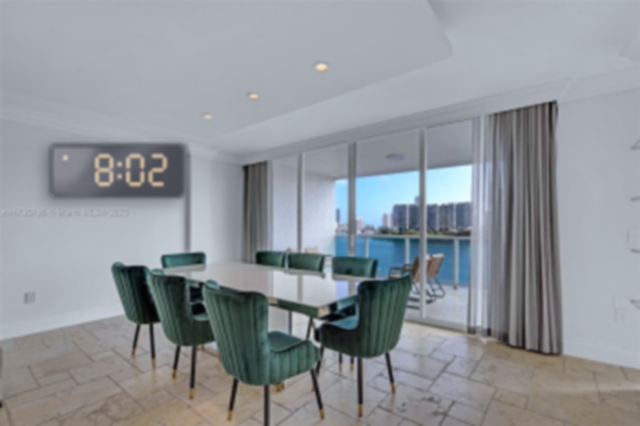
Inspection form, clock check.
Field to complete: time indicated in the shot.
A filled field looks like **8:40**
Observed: **8:02**
